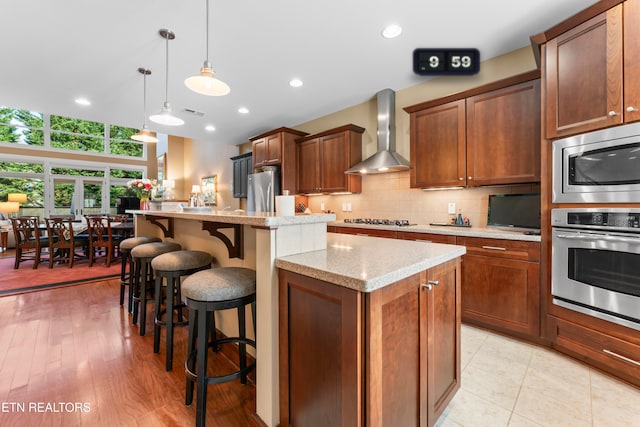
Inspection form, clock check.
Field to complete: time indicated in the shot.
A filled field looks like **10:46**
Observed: **9:59**
